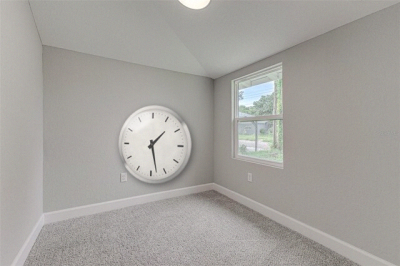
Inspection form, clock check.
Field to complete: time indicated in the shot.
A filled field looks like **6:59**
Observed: **1:28**
